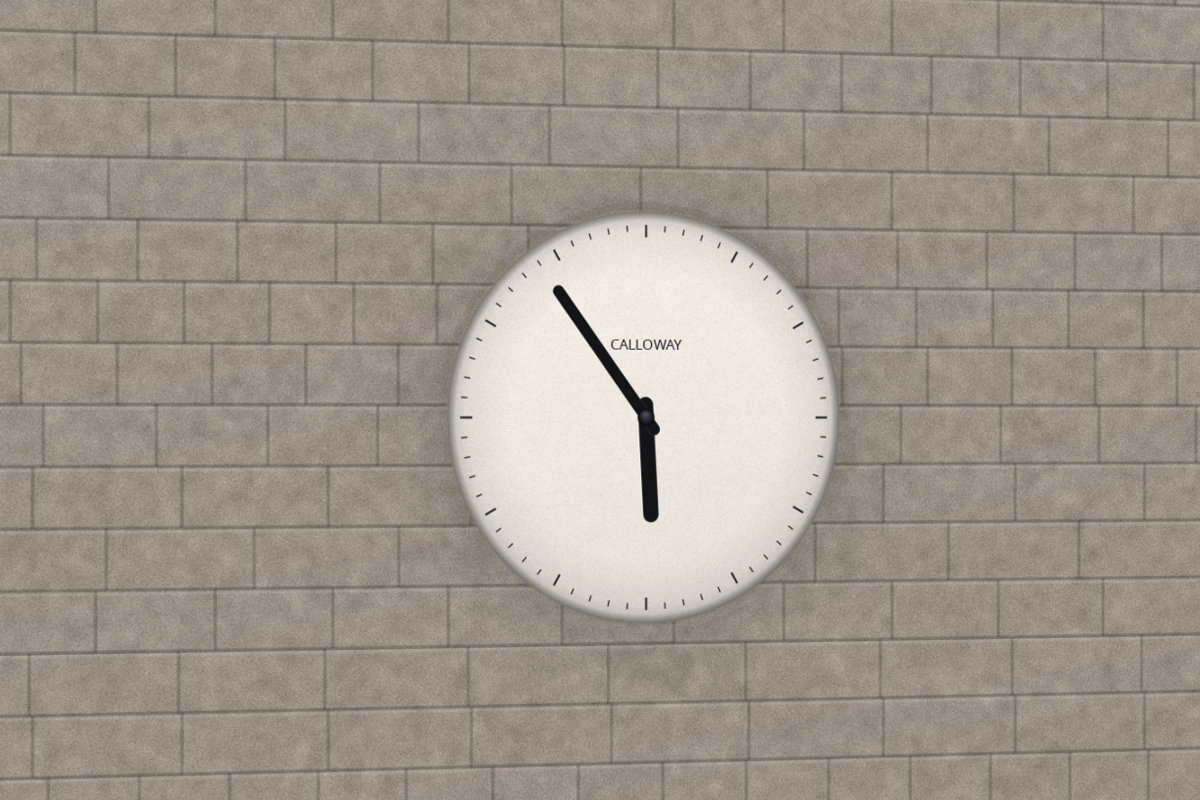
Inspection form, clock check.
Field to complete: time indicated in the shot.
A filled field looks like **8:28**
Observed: **5:54**
